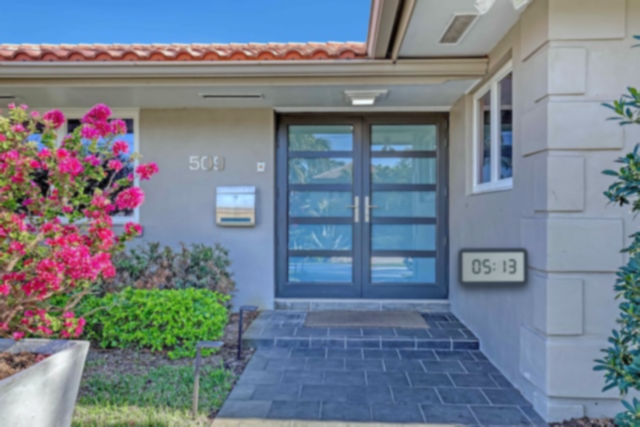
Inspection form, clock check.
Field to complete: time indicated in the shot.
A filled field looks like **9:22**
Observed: **5:13**
